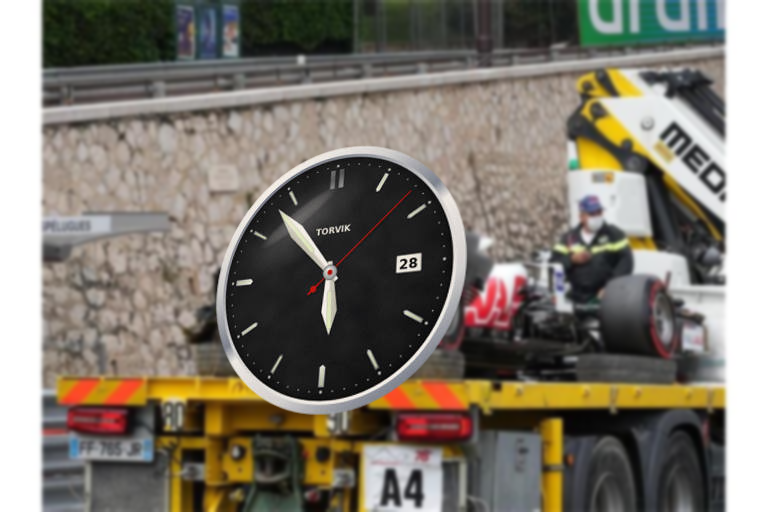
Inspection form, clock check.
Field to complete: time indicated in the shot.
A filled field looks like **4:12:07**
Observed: **5:53:08**
